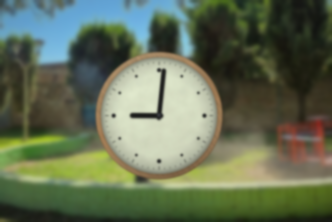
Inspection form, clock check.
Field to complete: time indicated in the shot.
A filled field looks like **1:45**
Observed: **9:01**
